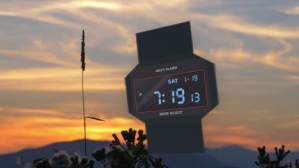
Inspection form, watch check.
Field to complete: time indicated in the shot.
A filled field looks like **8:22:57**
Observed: **7:19:13**
